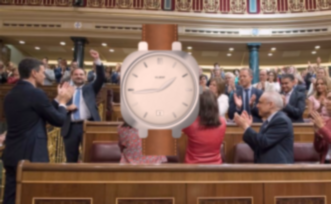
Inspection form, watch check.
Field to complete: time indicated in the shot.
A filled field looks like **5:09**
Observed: **1:44**
